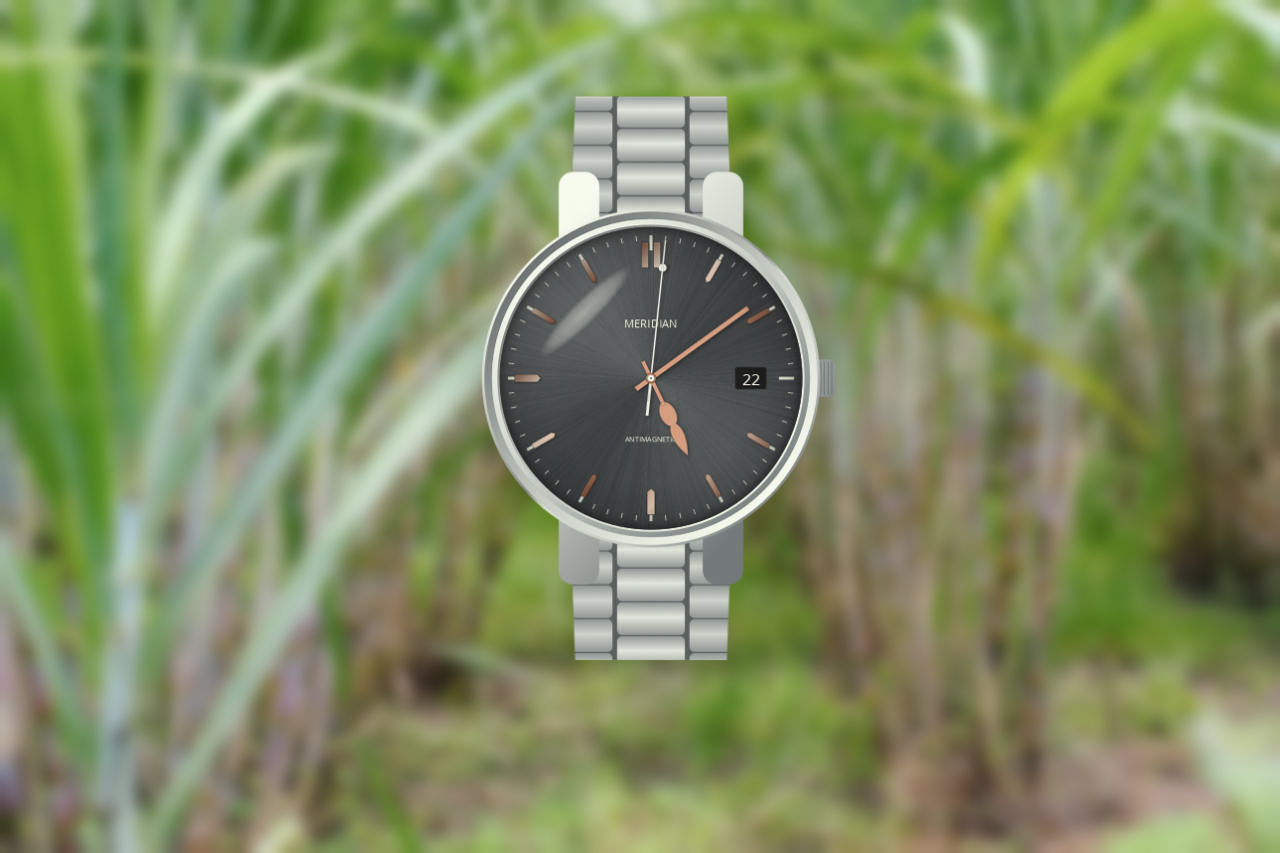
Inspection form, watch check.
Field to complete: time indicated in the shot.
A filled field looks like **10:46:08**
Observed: **5:09:01**
